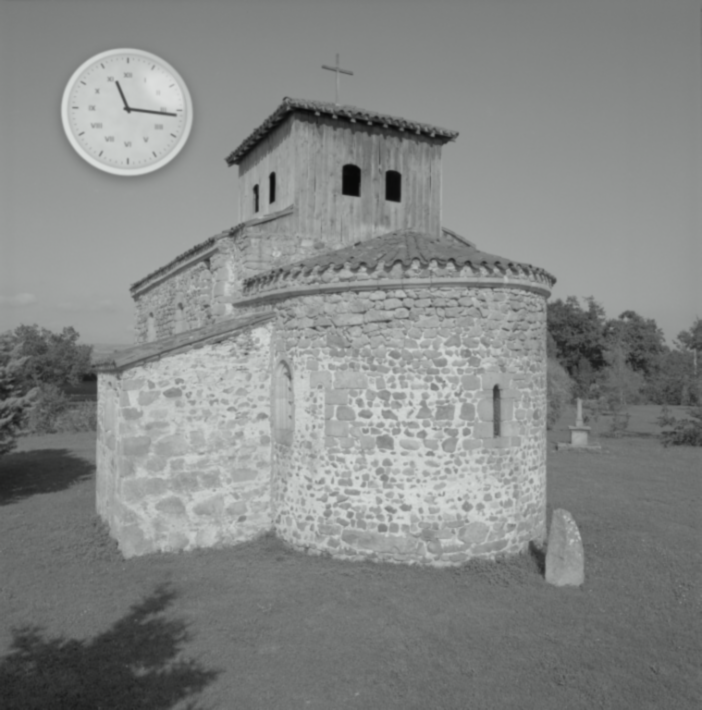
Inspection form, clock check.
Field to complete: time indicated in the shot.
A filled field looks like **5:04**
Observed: **11:16**
